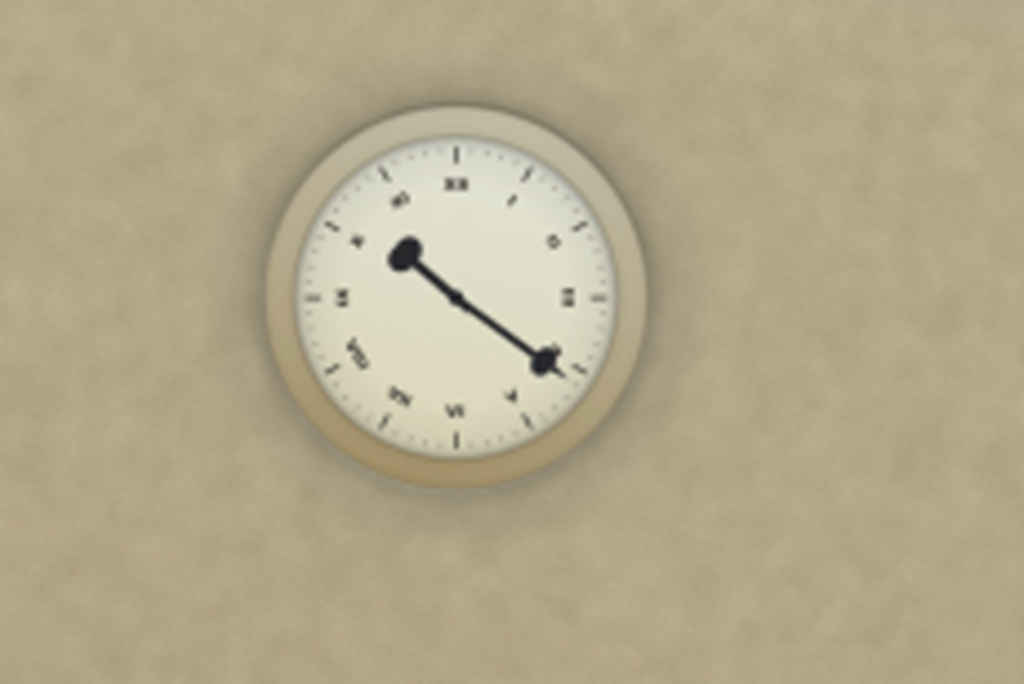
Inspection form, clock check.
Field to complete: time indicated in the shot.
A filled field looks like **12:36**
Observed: **10:21**
